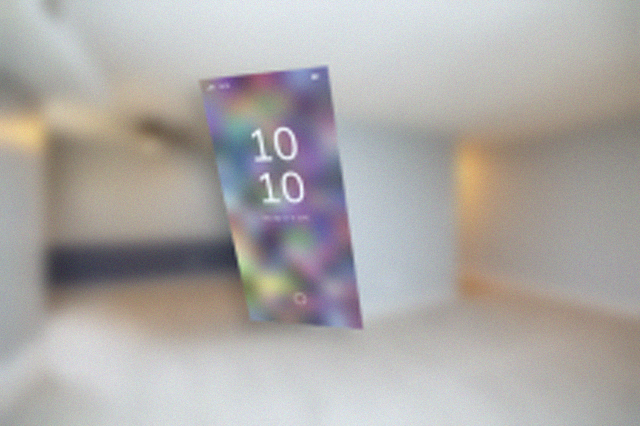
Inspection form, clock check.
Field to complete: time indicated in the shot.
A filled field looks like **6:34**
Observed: **10:10**
